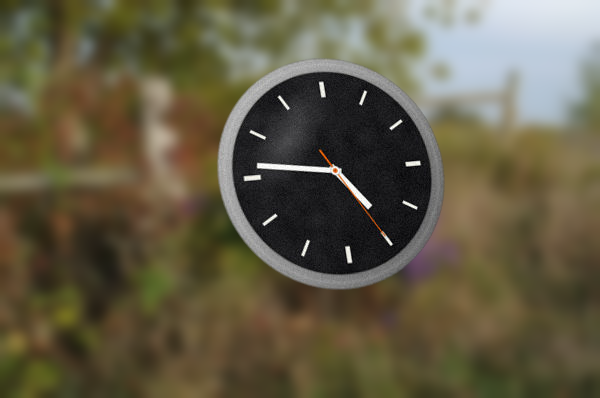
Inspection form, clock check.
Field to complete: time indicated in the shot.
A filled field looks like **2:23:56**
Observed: **4:46:25**
